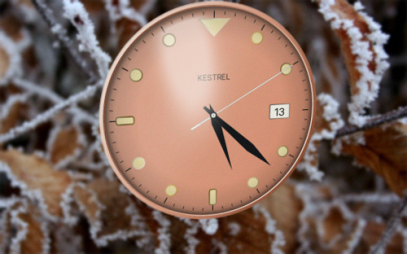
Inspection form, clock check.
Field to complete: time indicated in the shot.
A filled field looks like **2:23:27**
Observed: **5:22:10**
